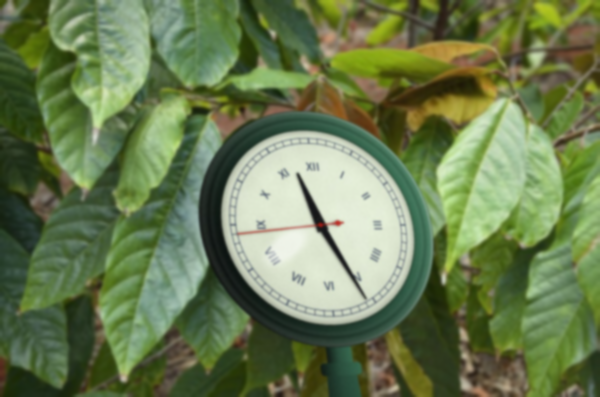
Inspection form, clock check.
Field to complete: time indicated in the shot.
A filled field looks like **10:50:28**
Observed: **11:25:44**
